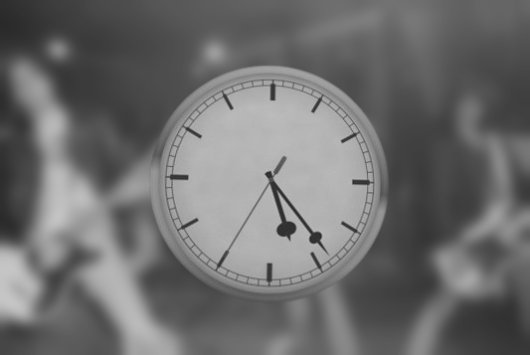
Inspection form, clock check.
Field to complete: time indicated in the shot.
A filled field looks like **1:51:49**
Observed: **5:23:35**
